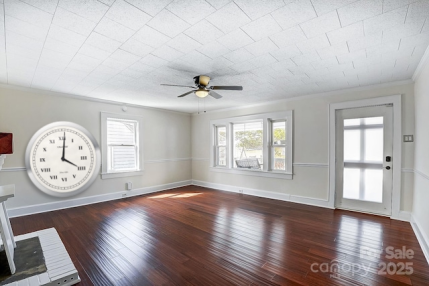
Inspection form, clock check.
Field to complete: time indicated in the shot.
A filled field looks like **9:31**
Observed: **4:01**
